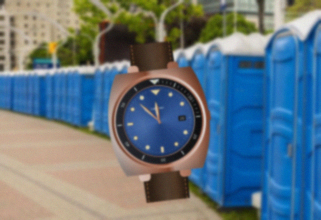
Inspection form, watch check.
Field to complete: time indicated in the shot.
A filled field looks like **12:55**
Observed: **11:53**
